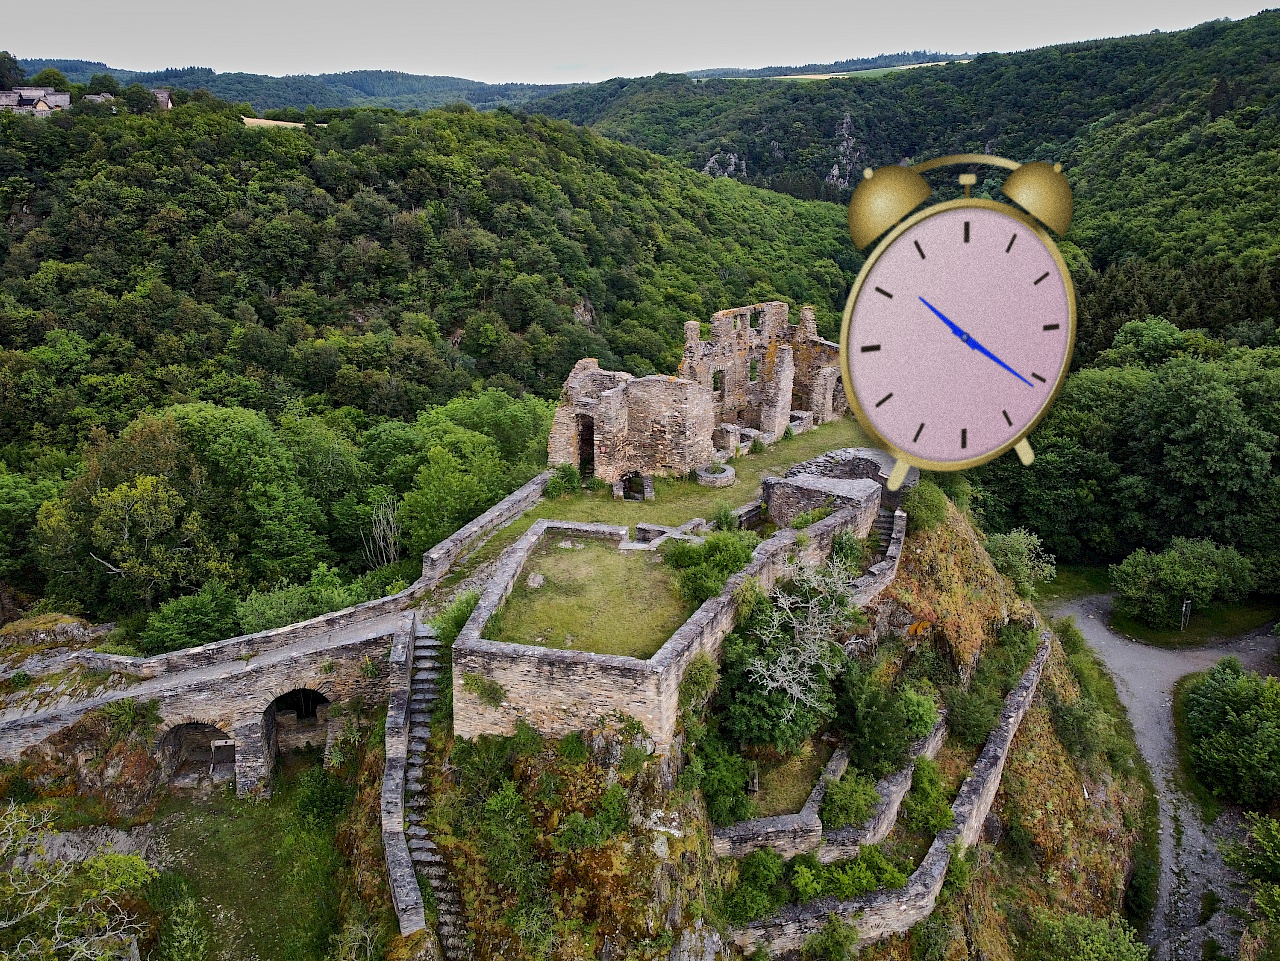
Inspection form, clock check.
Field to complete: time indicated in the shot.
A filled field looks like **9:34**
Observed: **10:21**
